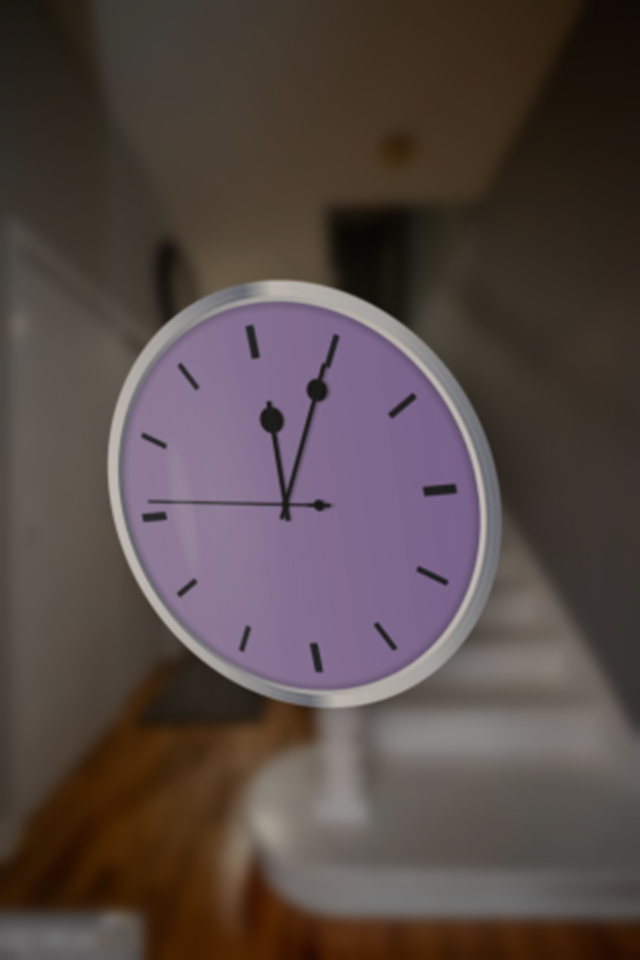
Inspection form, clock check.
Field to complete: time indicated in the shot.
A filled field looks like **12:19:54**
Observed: **12:04:46**
